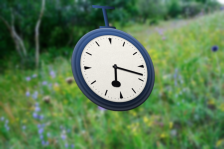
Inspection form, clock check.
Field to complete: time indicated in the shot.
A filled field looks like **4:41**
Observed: **6:18**
